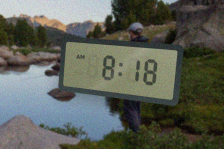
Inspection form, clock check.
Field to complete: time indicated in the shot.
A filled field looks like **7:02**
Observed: **8:18**
